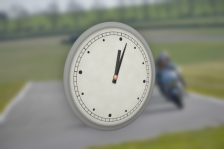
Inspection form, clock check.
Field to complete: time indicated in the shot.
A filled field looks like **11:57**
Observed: **12:02**
